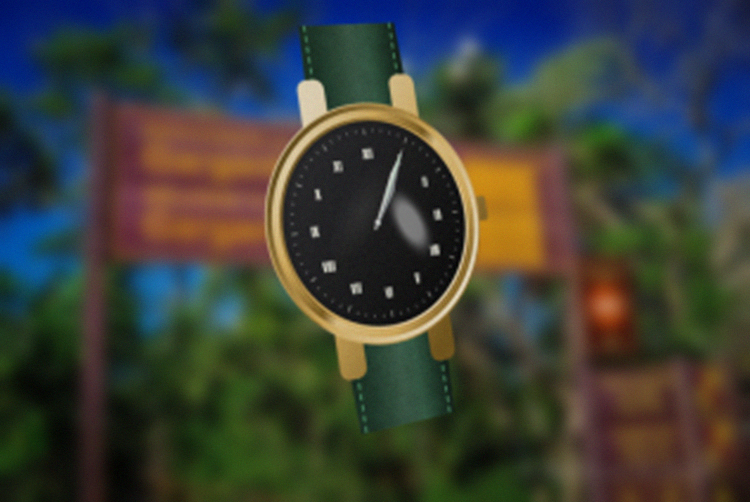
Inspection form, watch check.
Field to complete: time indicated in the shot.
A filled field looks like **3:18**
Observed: **1:05**
